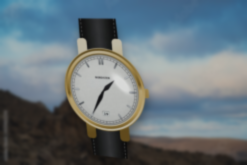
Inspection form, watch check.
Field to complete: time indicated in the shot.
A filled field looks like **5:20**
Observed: **1:35**
